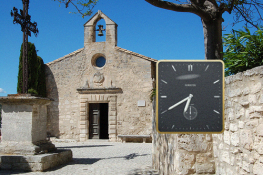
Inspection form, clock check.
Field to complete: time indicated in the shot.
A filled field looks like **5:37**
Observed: **6:40**
